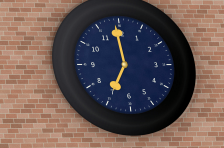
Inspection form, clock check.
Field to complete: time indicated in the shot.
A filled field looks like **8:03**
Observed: **6:59**
